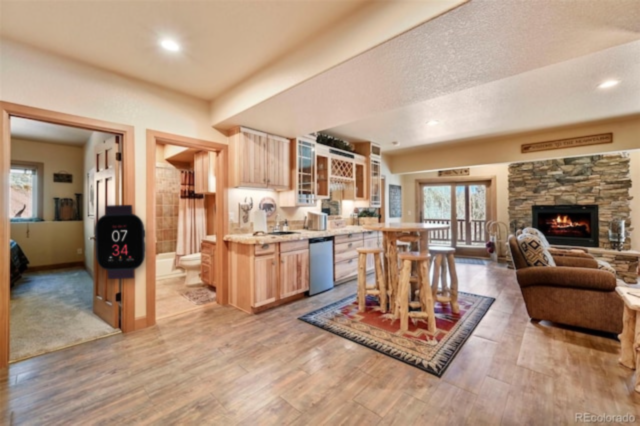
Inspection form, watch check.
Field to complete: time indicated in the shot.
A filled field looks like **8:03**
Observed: **7:34**
